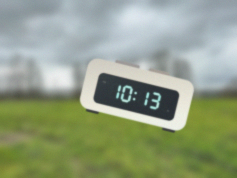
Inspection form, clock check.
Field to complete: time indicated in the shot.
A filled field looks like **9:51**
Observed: **10:13**
